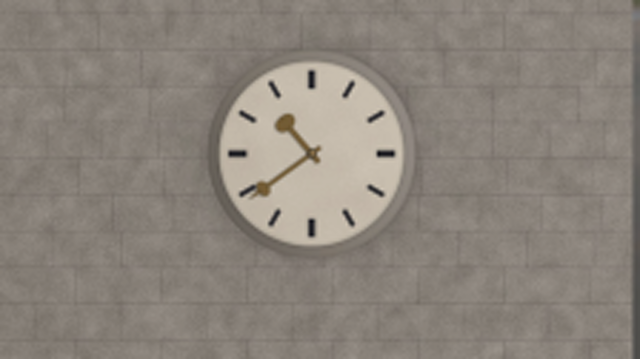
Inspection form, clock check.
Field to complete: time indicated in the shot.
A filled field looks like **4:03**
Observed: **10:39**
